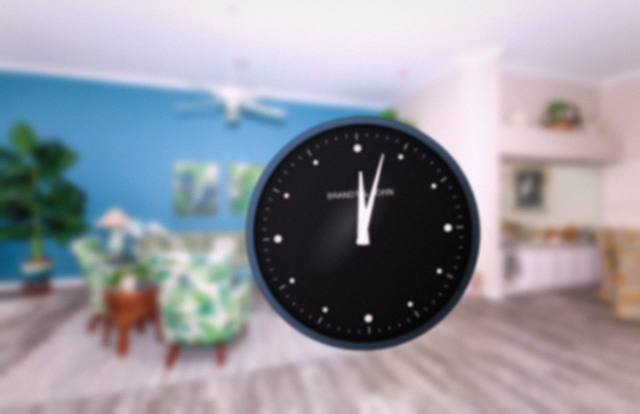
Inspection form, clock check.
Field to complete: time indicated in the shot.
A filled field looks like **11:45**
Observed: **12:03**
